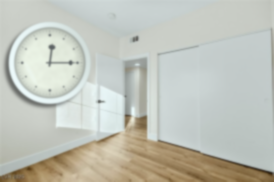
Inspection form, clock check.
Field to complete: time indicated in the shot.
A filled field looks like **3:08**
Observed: **12:15**
